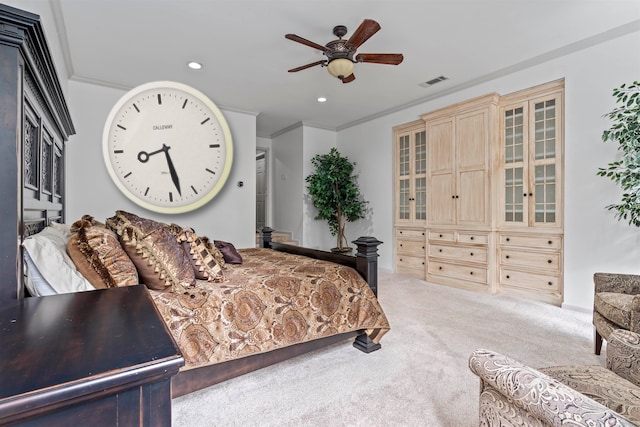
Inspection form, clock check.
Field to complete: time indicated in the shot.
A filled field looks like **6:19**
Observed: **8:28**
